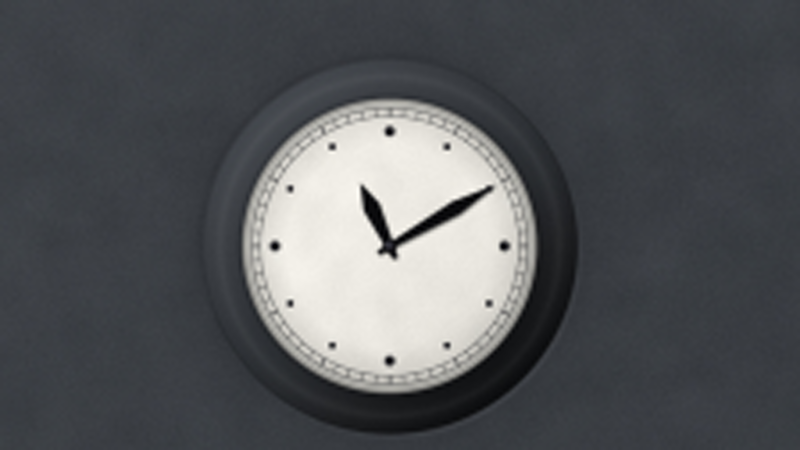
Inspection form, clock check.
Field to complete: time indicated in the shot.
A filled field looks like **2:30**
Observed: **11:10**
